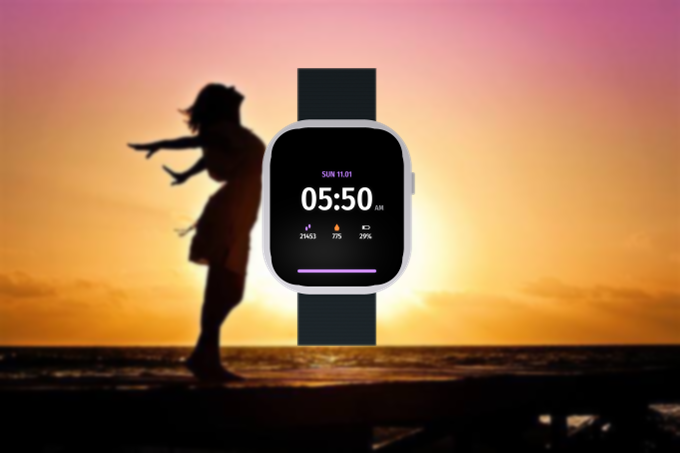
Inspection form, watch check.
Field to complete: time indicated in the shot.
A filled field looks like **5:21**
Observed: **5:50**
